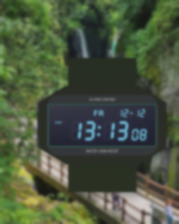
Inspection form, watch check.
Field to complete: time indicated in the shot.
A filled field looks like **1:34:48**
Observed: **13:13:08**
